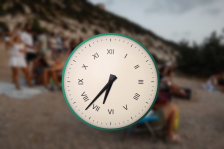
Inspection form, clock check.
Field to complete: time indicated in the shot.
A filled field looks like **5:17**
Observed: **6:37**
